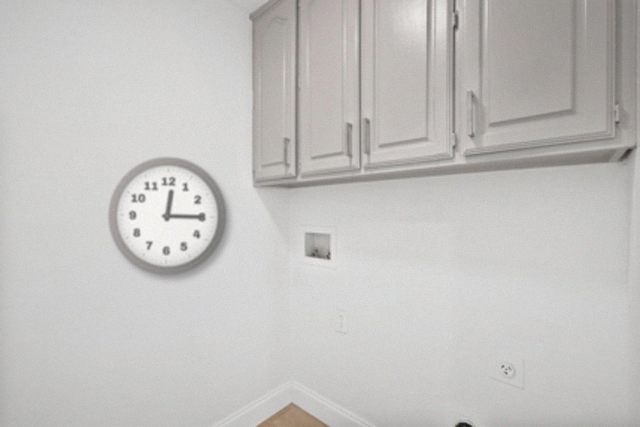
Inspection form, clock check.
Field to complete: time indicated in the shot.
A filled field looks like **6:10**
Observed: **12:15**
